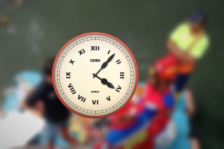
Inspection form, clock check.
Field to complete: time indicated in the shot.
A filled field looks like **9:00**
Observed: **4:07**
